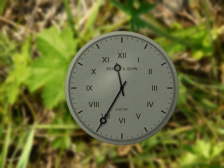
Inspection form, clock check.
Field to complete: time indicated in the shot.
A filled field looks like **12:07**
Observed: **11:35**
